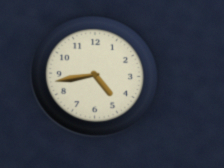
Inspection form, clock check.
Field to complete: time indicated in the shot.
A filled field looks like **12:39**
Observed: **4:43**
